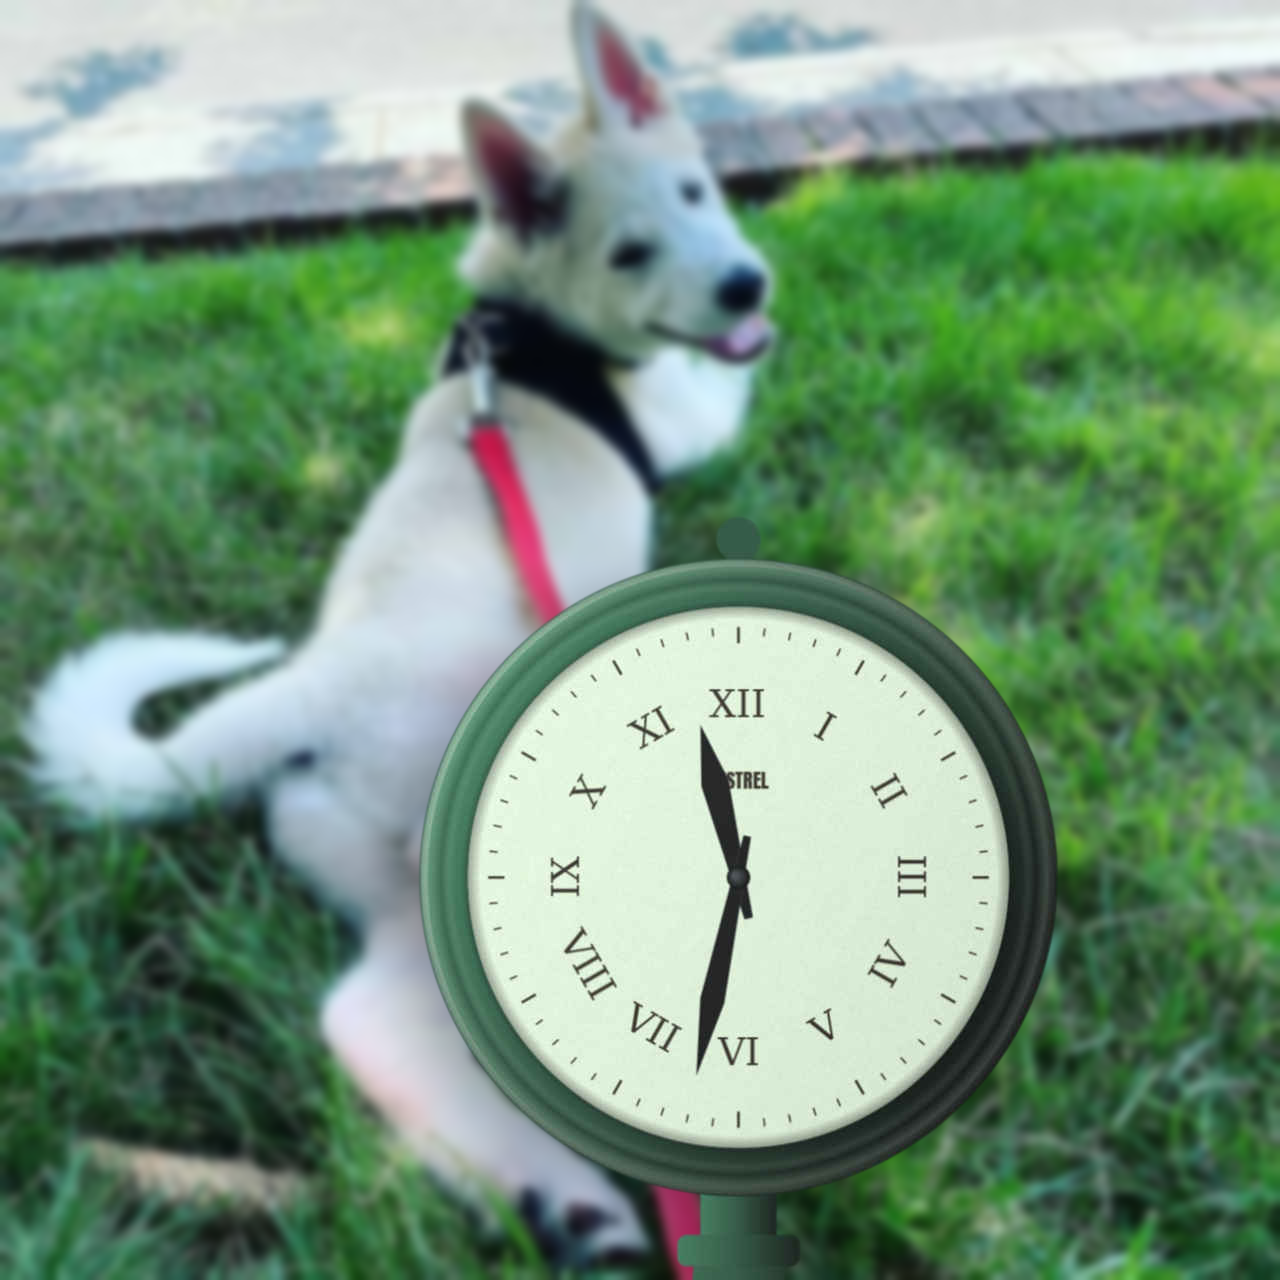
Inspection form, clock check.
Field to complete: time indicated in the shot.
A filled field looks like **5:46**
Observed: **11:32**
